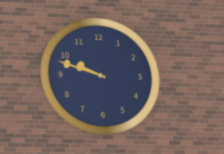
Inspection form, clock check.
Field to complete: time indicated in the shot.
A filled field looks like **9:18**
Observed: **9:48**
